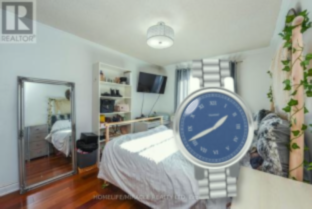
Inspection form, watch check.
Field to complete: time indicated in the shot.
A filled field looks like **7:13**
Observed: **1:41**
